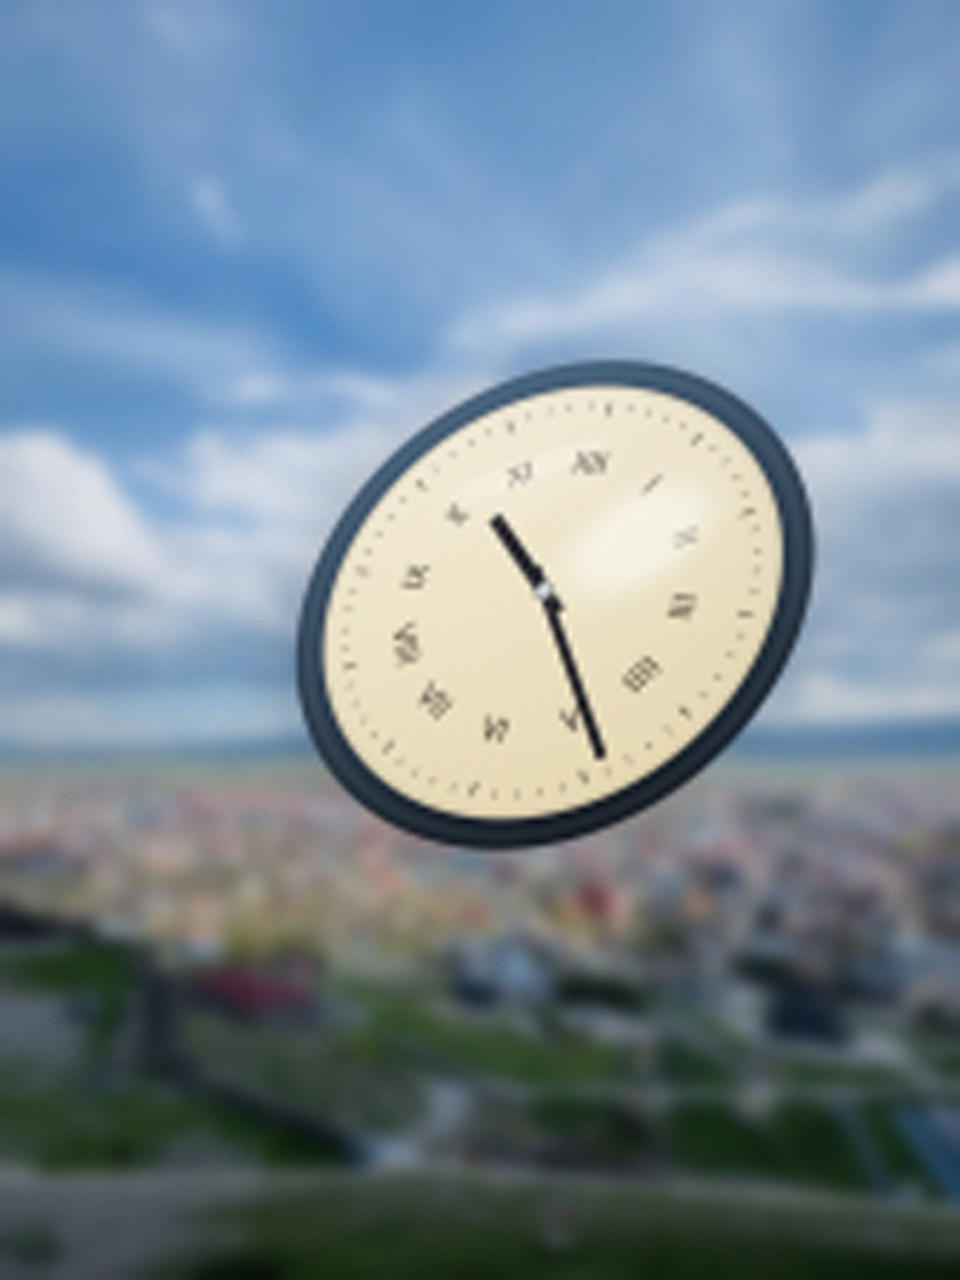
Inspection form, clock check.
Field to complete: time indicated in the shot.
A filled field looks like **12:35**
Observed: **10:24**
